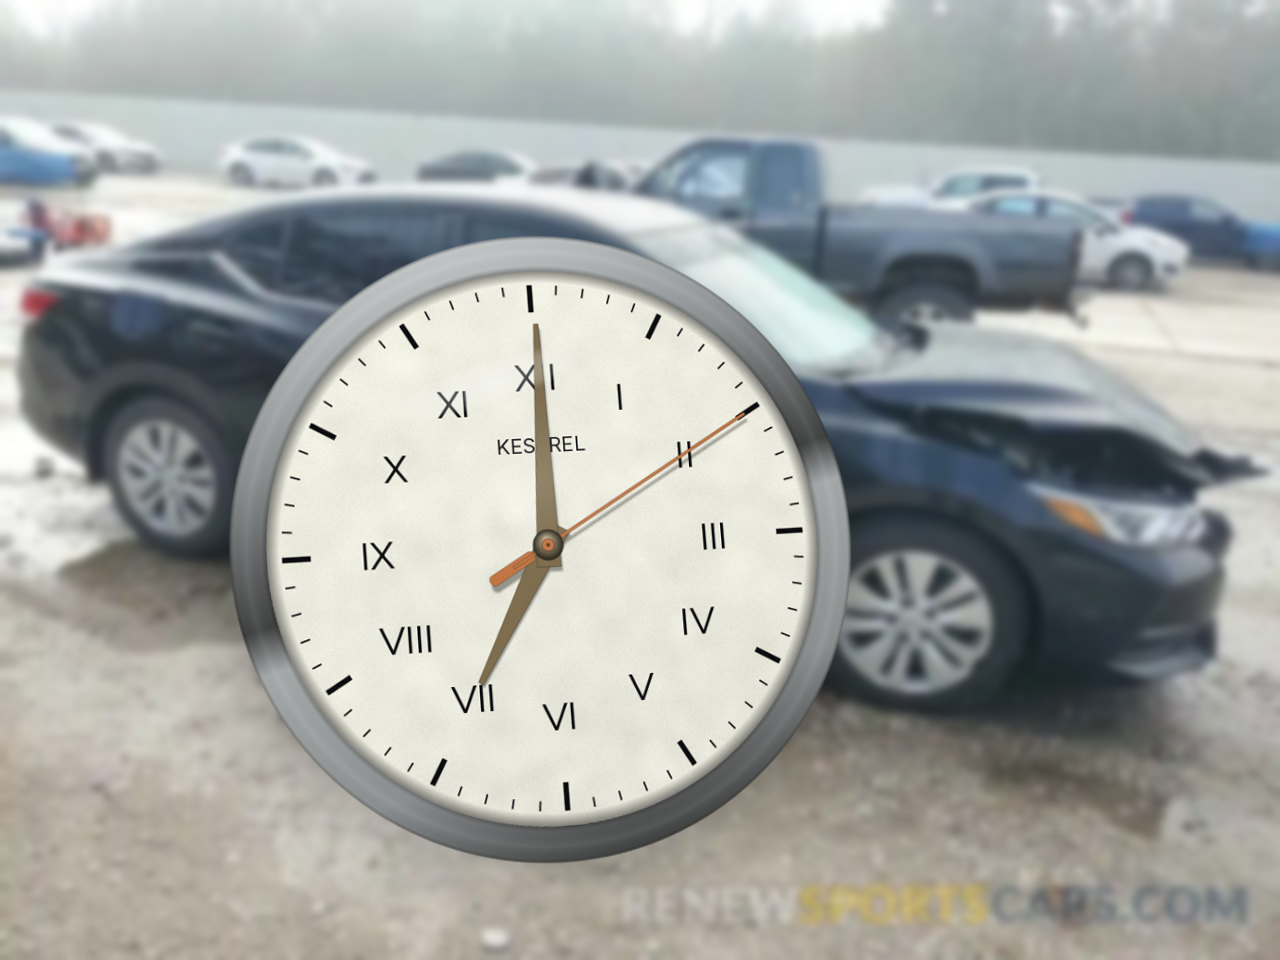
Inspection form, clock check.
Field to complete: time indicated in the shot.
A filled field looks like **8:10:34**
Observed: **7:00:10**
